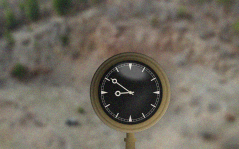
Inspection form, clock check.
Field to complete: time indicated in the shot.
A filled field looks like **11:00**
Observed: **8:51**
